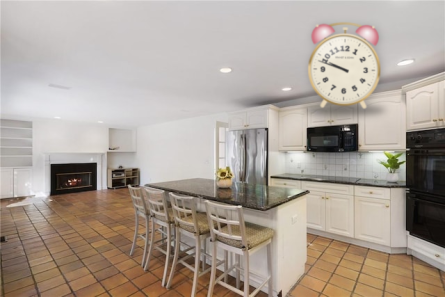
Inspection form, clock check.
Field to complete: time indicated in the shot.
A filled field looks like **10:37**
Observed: **9:48**
